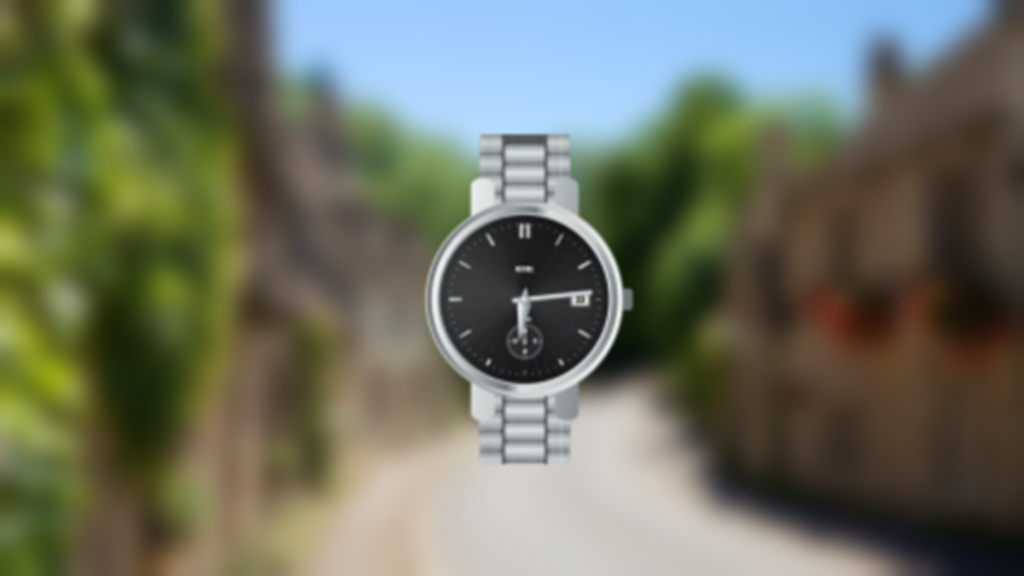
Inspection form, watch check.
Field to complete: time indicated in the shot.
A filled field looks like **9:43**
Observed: **6:14**
